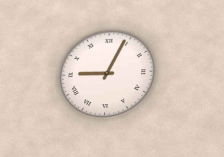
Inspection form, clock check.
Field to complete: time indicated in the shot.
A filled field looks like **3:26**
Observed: **9:04**
